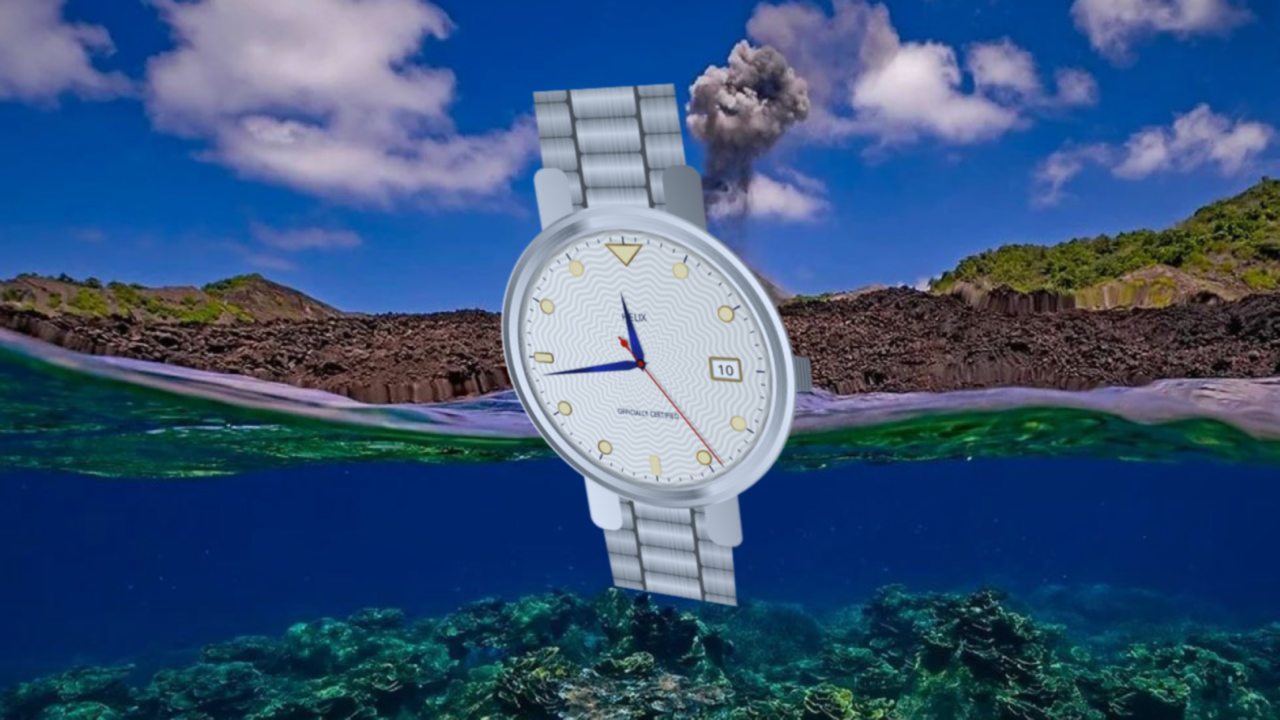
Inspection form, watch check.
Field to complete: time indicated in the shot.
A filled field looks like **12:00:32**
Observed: **11:43:24**
